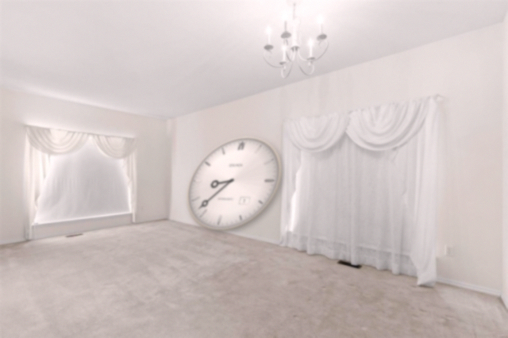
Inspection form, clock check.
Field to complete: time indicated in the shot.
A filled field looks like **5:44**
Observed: **8:37**
